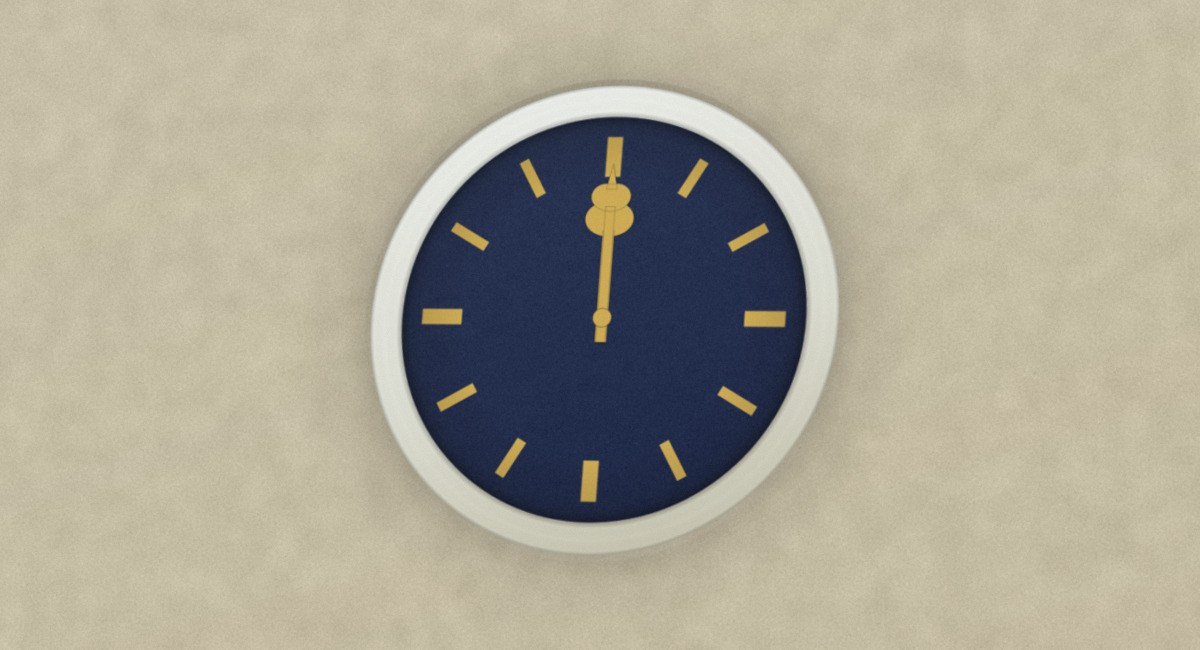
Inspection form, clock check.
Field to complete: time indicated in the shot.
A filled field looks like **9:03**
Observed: **12:00**
